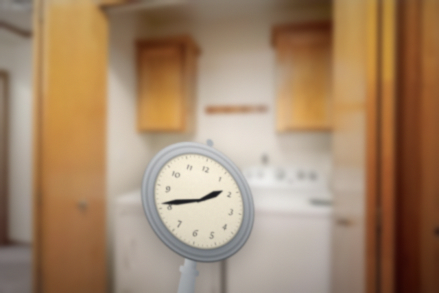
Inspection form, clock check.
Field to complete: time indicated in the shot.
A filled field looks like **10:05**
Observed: **1:41**
